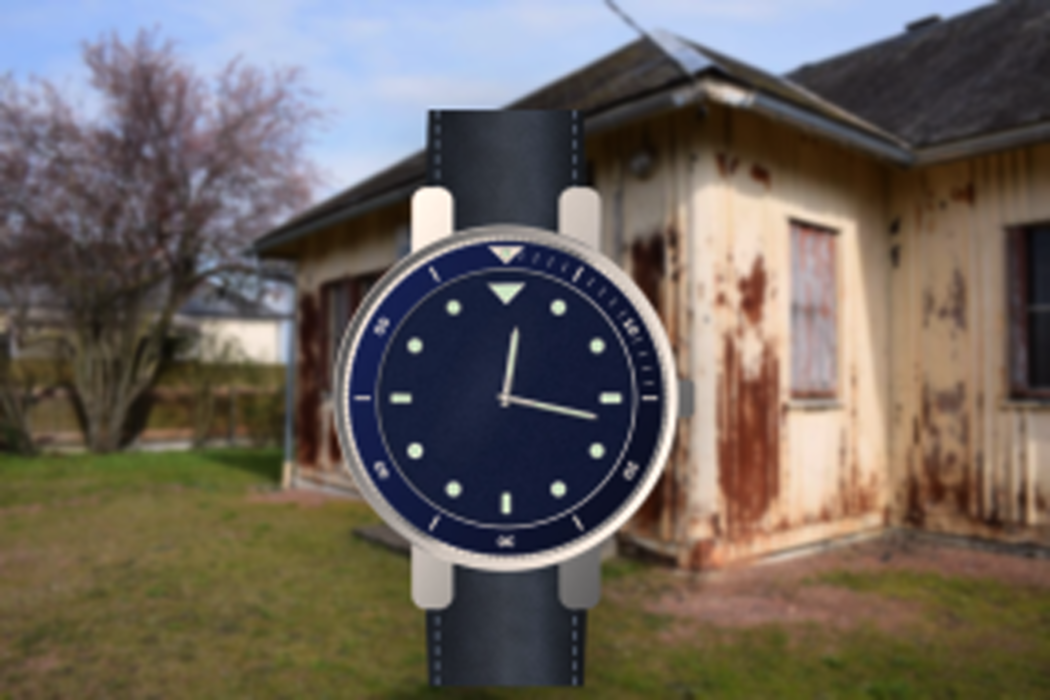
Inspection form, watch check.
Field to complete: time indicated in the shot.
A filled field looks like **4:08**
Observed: **12:17**
